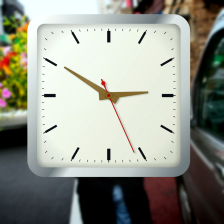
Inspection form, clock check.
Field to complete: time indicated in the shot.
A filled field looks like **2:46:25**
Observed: **2:50:26**
